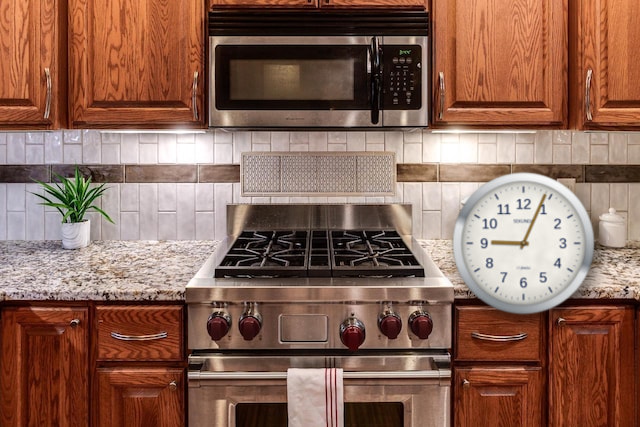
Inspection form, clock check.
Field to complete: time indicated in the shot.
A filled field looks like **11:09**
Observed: **9:04**
